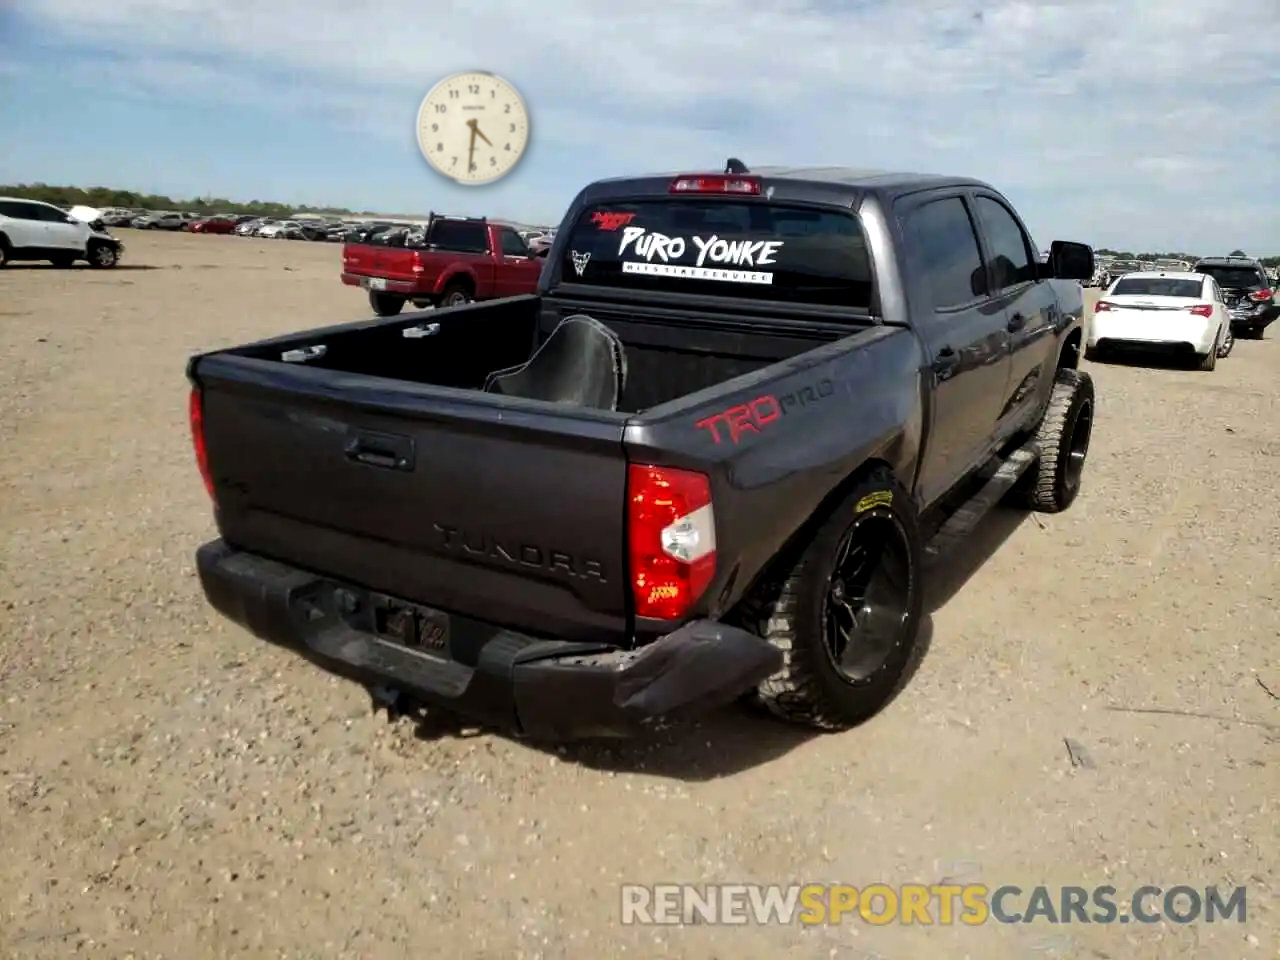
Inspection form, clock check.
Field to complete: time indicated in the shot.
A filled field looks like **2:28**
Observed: **4:31**
